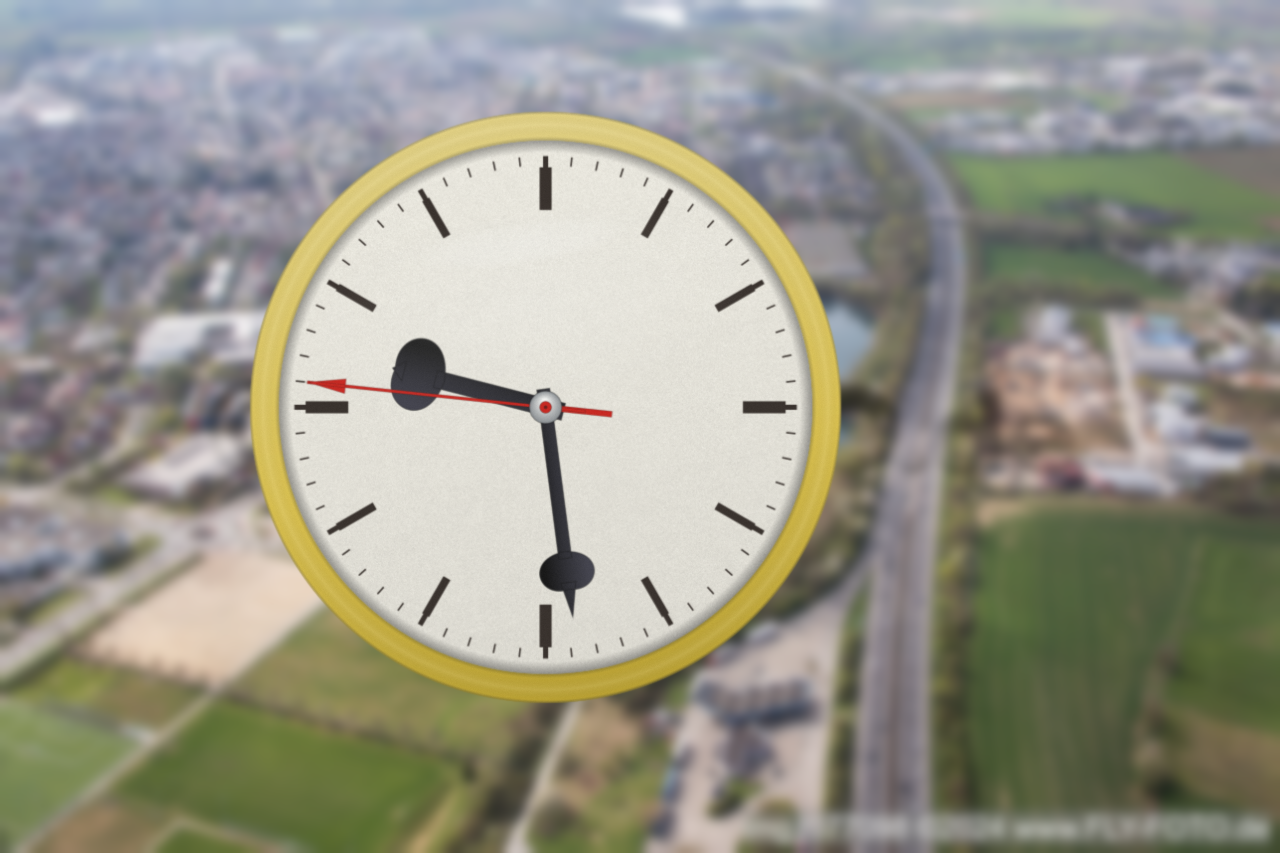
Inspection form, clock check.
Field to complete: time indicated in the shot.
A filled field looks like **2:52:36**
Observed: **9:28:46**
